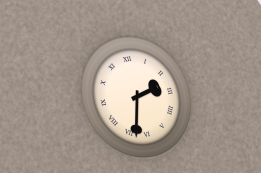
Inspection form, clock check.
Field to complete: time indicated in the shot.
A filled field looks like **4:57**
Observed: **2:33**
